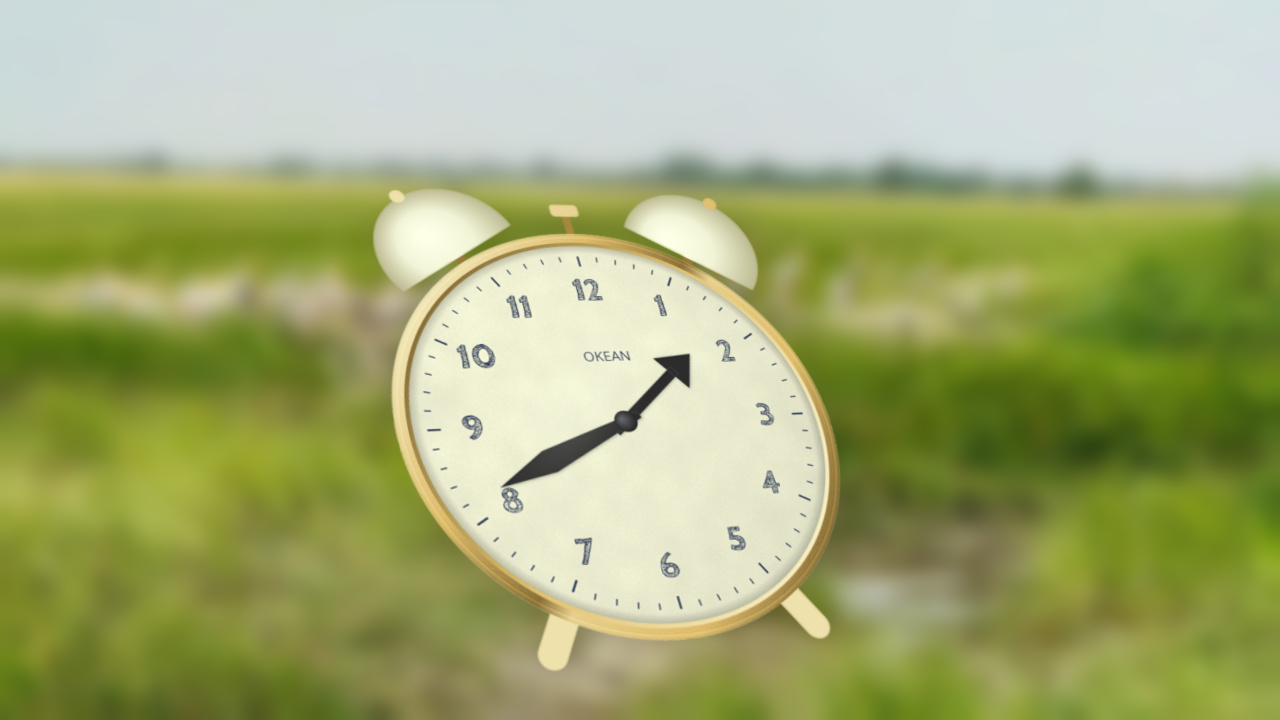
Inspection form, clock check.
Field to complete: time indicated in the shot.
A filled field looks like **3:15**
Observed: **1:41**
